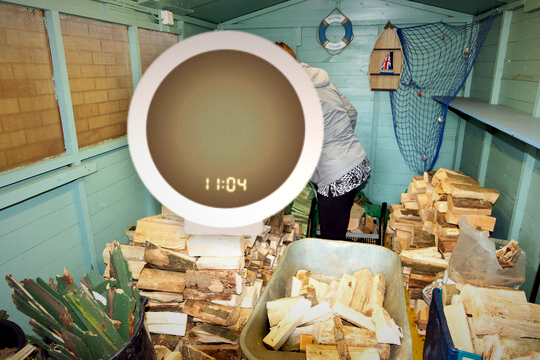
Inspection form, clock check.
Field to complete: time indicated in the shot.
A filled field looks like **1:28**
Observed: **11:04**
